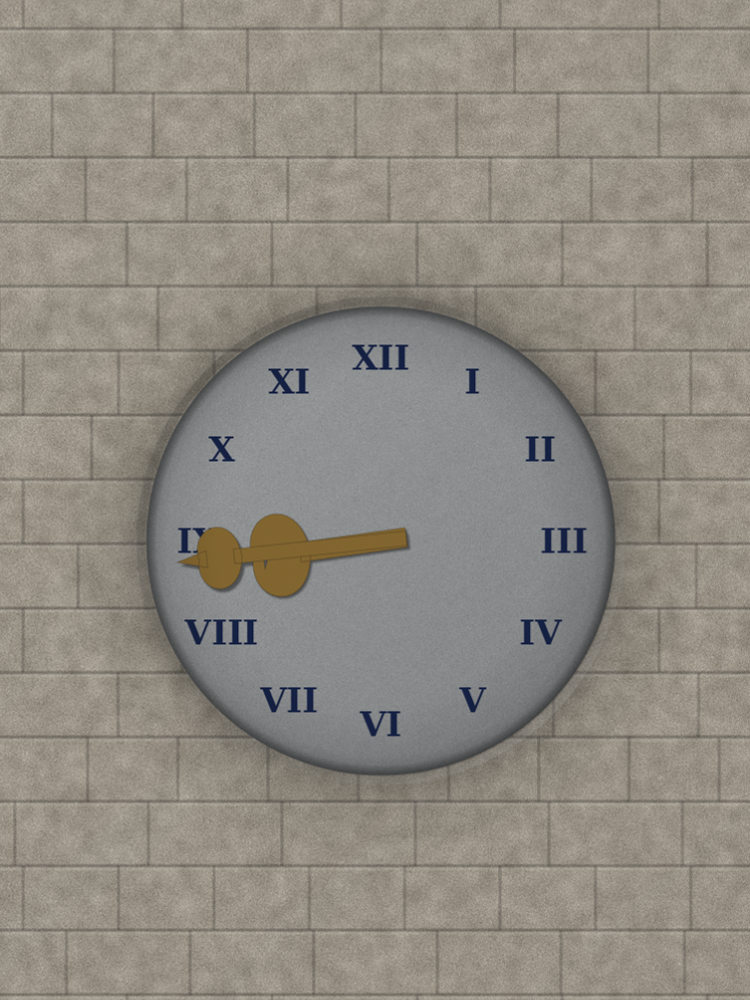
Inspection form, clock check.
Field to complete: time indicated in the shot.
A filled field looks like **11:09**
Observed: **8:44**
